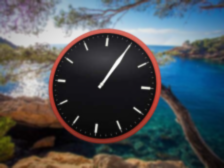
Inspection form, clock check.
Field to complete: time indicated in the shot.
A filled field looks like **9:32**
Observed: **1:05**
